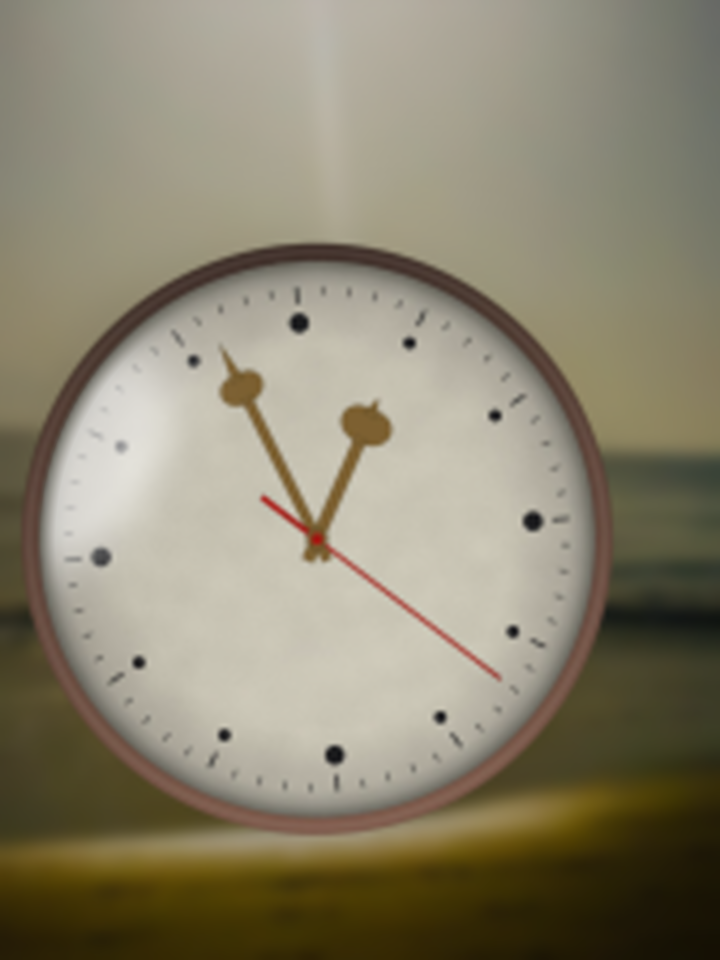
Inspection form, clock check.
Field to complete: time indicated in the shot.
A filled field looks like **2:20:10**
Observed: **12:56:22**
